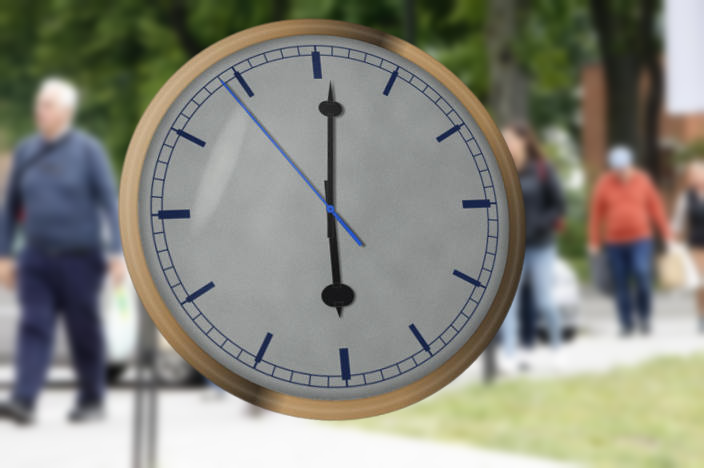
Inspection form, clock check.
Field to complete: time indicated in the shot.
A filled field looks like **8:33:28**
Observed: **6:00:54**
